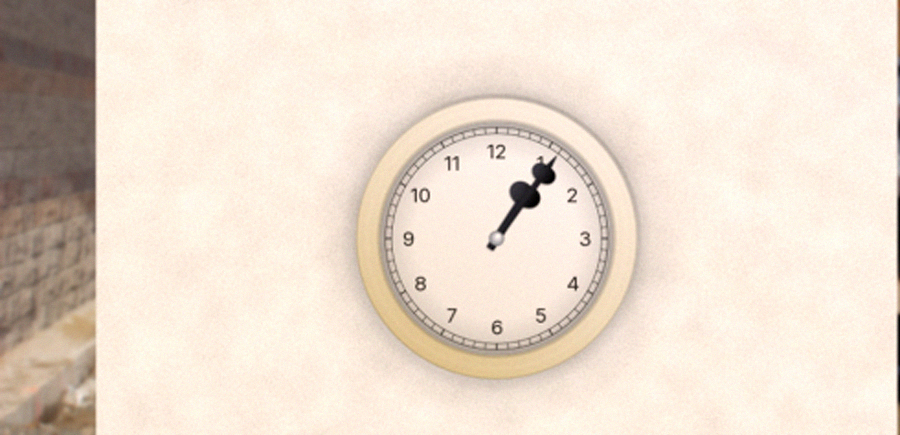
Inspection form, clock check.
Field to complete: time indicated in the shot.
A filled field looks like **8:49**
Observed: **1:06**
